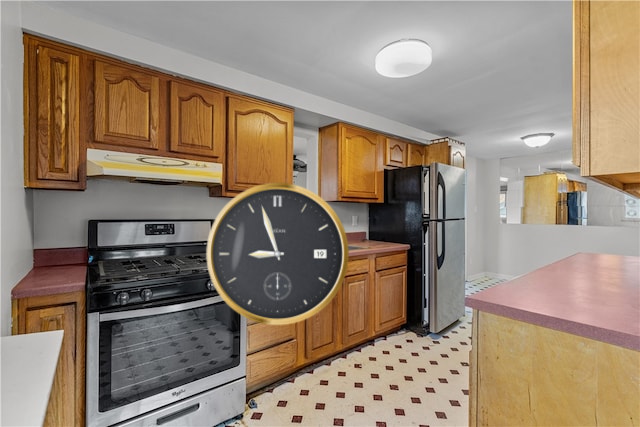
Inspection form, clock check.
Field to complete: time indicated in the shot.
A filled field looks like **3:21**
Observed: **8:57**
